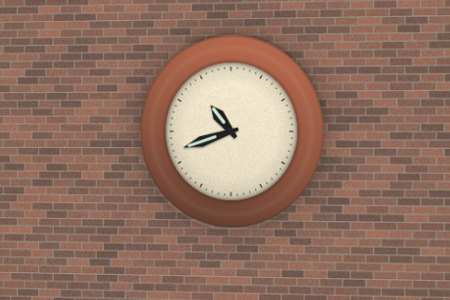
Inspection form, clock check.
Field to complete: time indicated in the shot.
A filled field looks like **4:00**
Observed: **10:42**
